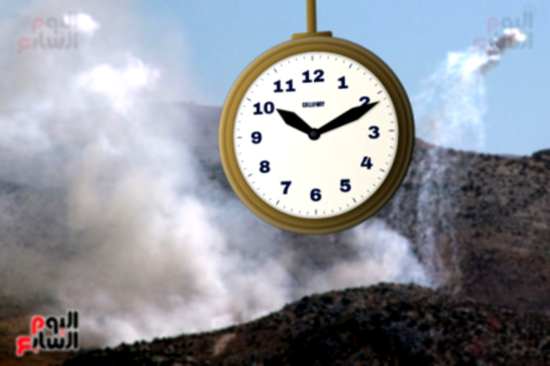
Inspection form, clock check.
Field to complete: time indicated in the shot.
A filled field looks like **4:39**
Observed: **10:11**
